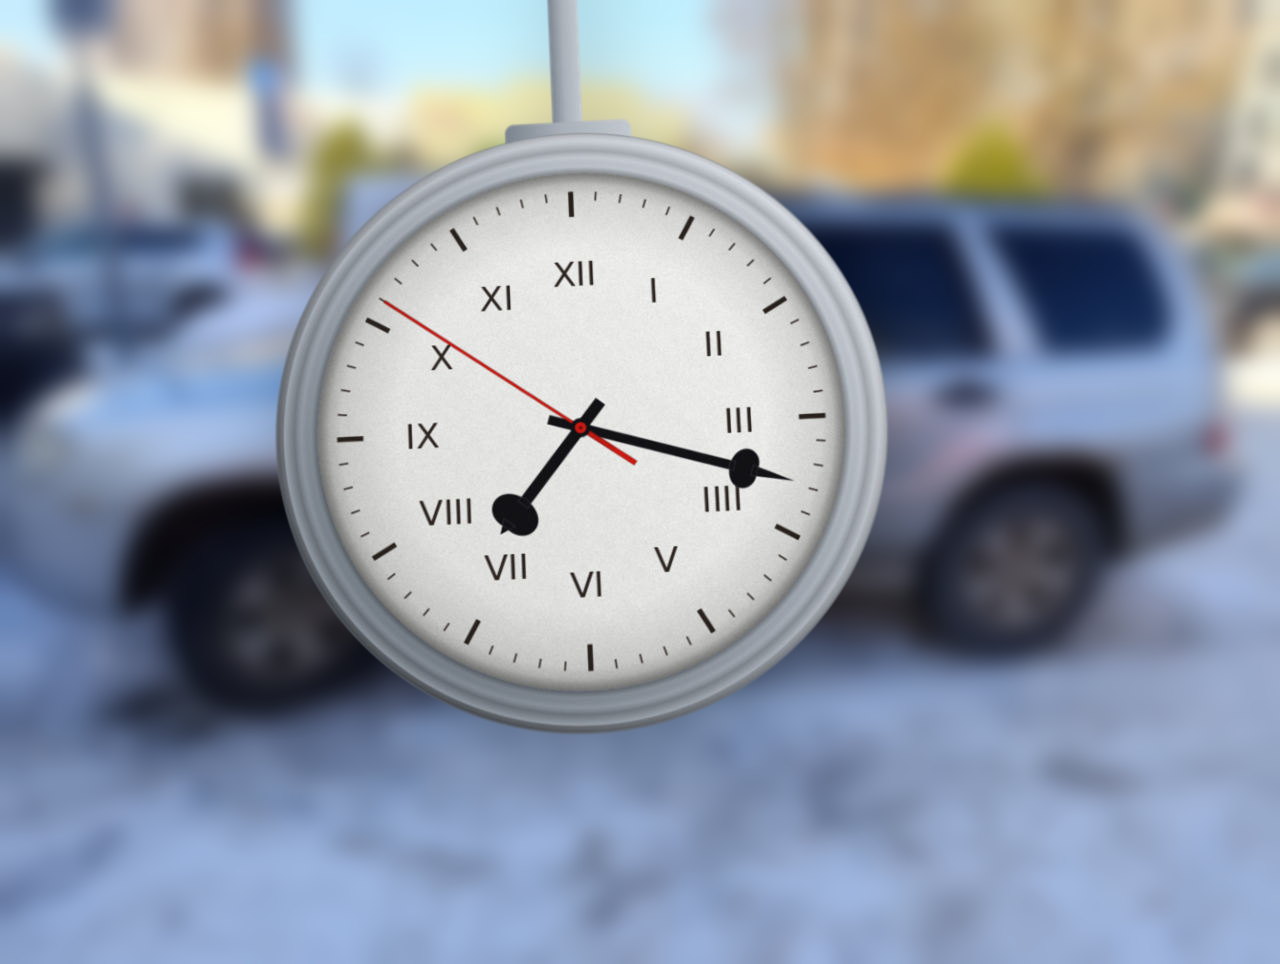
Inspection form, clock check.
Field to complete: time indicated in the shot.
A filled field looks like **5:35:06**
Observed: **7:17:51**
